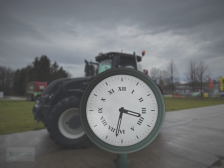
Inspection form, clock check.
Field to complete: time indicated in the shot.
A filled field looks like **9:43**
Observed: **3:32**
